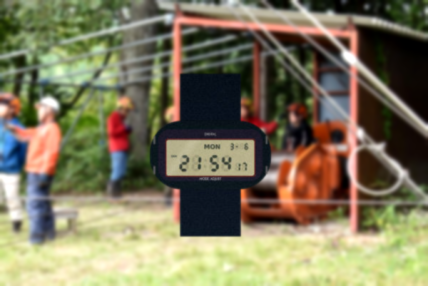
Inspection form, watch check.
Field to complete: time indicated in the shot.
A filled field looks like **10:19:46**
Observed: **21:54:17**
